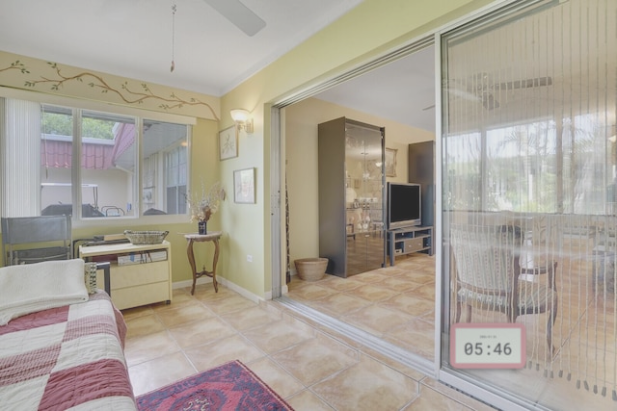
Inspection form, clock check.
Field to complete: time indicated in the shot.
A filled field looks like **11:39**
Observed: **5:46**
